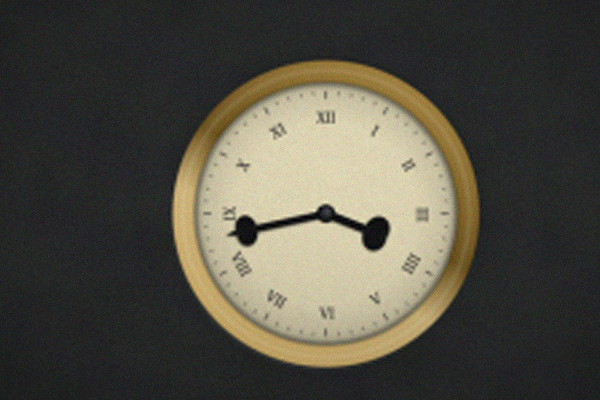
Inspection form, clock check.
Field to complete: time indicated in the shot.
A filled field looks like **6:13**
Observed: **3:43**
